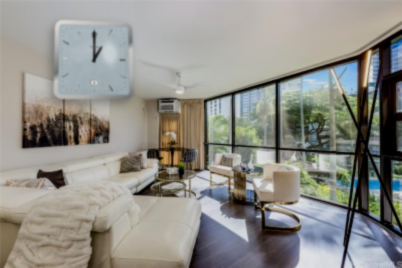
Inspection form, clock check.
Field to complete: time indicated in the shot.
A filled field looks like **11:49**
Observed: **1:00**
